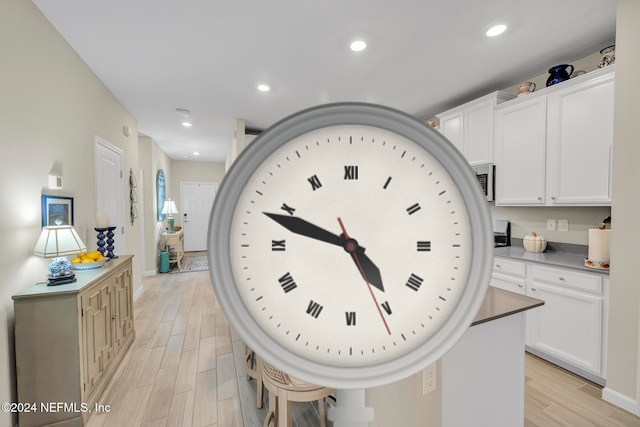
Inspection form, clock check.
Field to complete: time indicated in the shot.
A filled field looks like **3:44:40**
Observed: **4:48:26**
